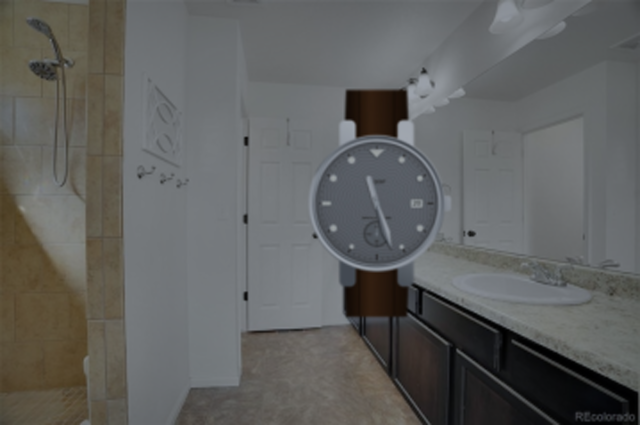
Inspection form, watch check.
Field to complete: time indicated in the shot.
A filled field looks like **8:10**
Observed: **11:27**
